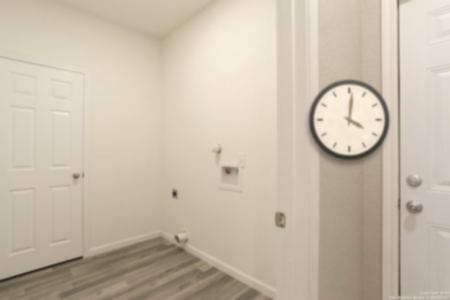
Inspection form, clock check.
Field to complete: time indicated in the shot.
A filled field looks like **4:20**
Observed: **4:01**
